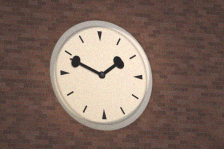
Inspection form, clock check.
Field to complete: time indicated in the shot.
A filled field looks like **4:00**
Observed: **1:49**
